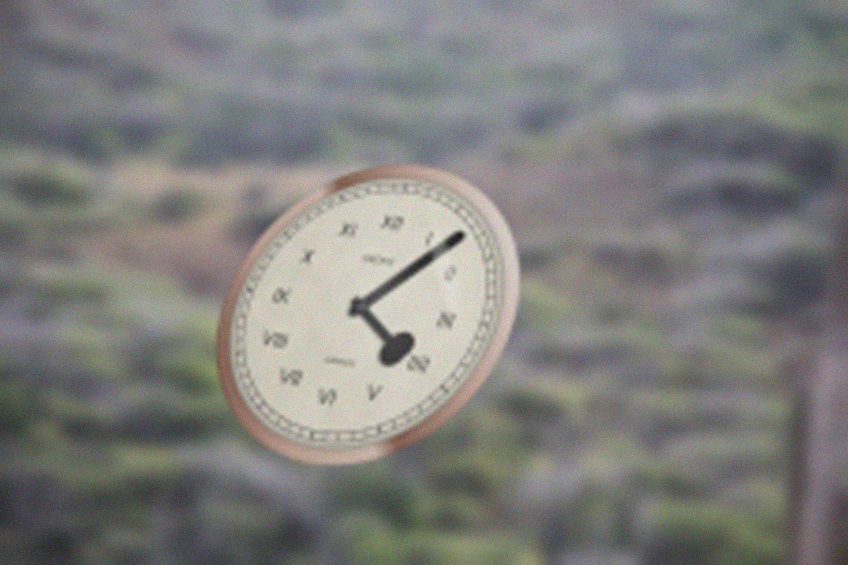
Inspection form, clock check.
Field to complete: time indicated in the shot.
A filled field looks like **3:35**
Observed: **4:07**
